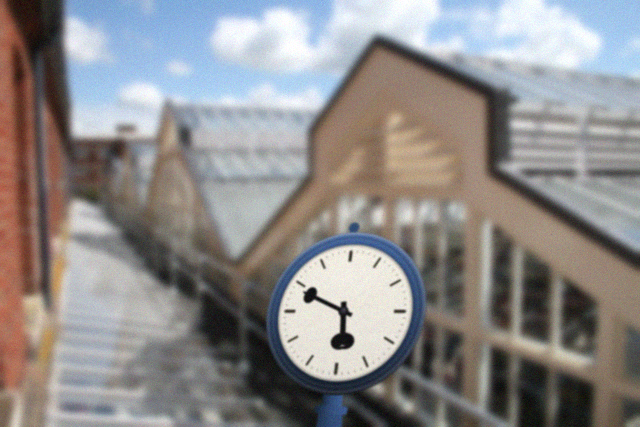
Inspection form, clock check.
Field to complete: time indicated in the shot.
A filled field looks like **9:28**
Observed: **5:49**
